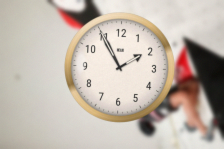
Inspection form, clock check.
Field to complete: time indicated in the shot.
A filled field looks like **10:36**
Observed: **1:55**
